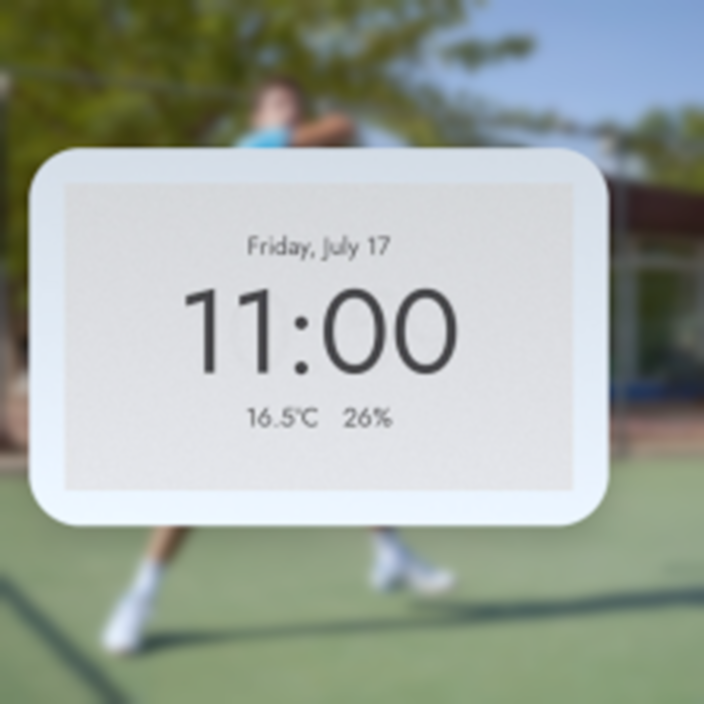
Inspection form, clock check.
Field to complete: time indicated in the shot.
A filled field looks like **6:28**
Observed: **11:00**
